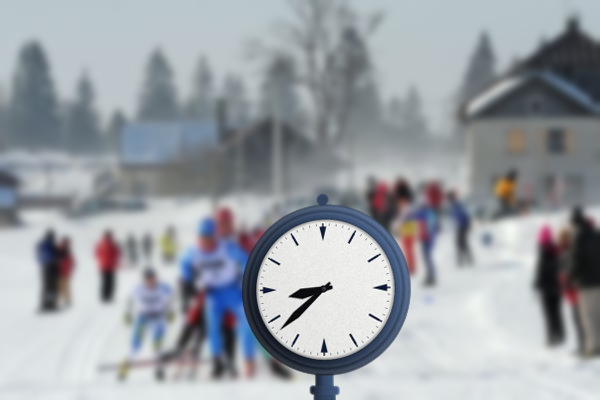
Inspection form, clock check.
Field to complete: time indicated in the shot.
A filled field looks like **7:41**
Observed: **8:38**
